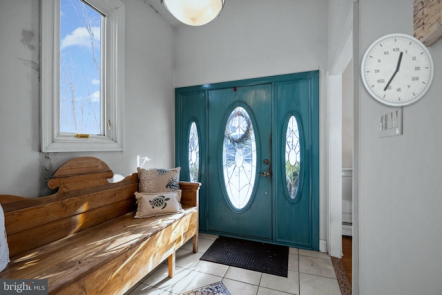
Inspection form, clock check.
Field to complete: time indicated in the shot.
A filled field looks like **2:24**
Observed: **12:36**
